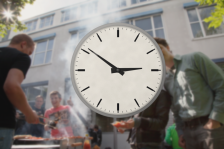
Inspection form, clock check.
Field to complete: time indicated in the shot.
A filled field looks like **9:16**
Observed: **2:51**
